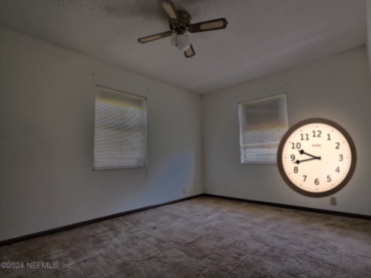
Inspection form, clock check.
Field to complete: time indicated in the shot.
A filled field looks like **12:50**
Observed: **9:43**
